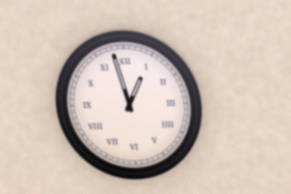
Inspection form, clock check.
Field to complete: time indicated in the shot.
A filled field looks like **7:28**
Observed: **12:58**
